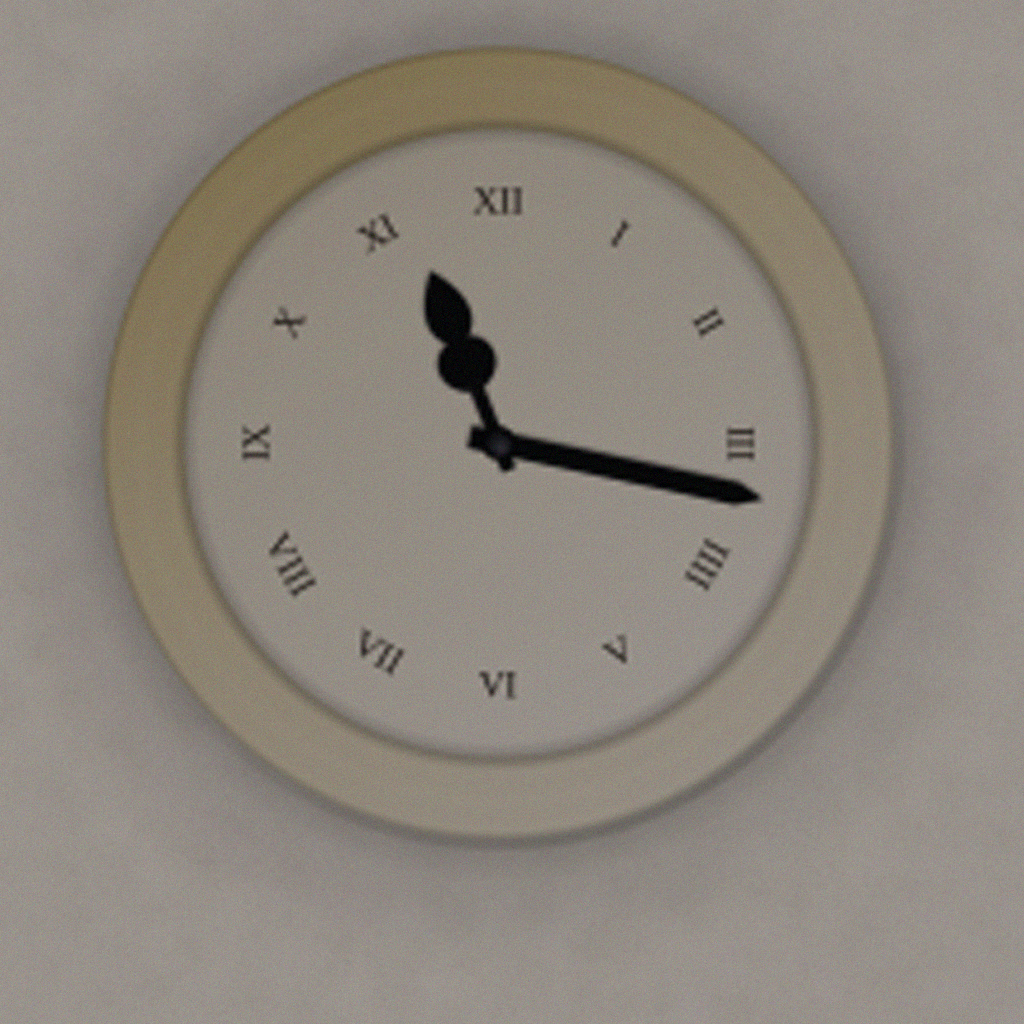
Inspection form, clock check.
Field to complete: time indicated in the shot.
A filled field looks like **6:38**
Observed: **11:17**
